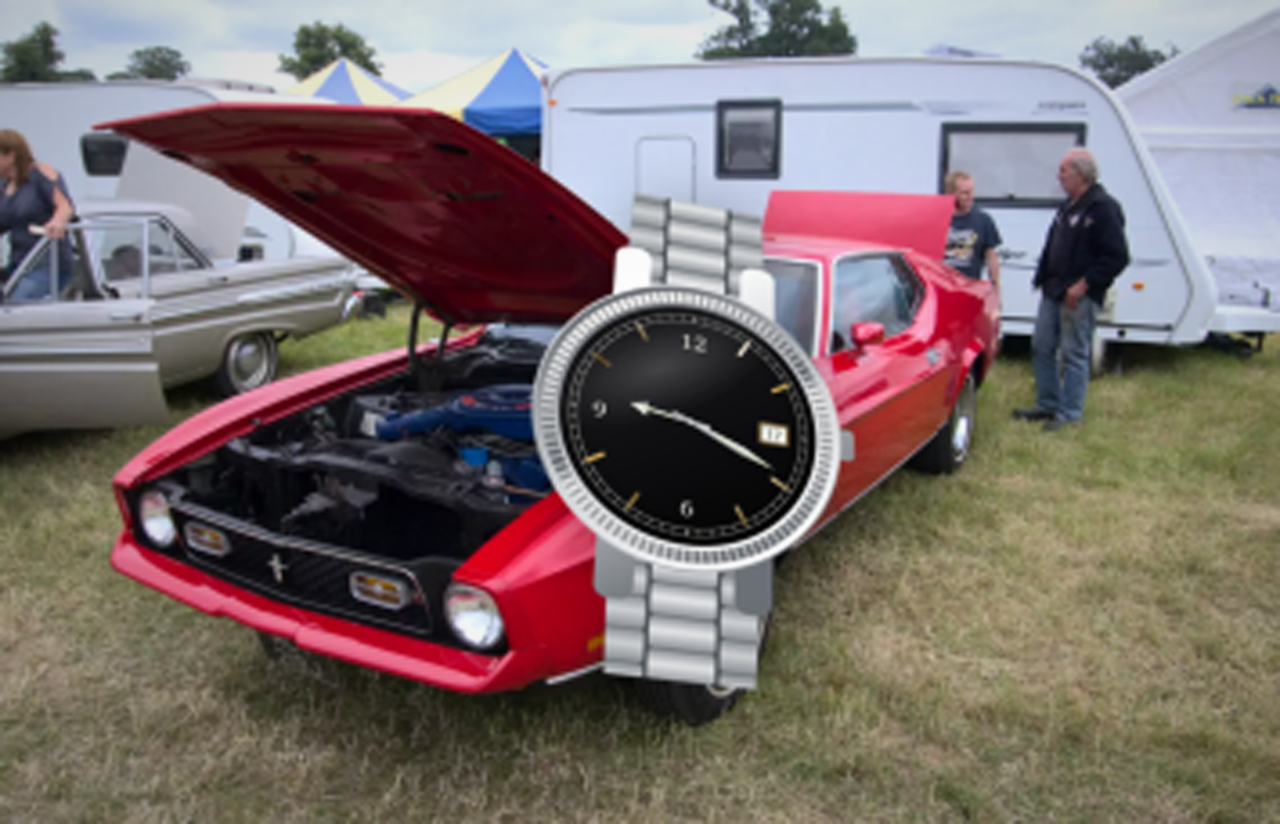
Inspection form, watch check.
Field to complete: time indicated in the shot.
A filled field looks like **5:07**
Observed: **9:19**
